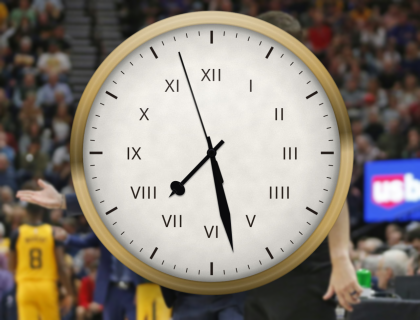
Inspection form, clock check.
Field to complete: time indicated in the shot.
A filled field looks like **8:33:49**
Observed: **7:27:57**
